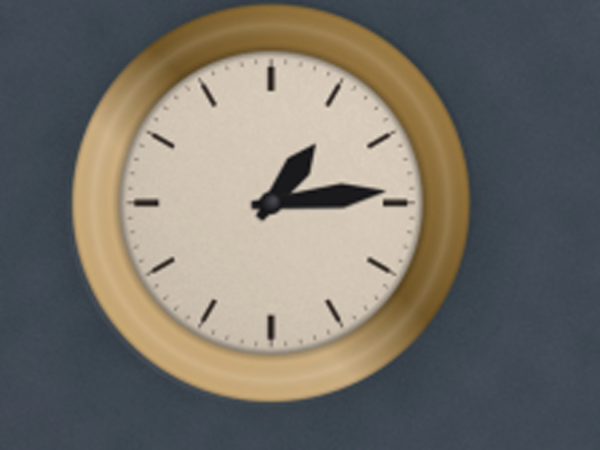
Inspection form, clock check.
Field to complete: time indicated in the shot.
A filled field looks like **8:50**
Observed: **1:14**
